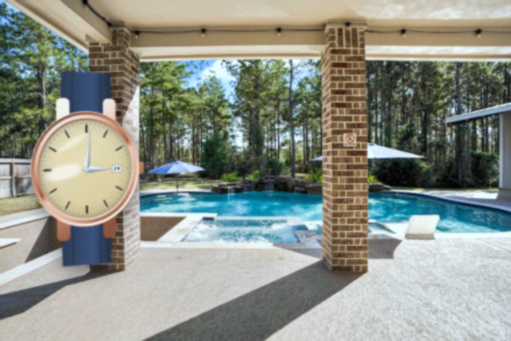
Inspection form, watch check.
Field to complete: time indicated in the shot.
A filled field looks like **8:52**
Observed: **3:01**
